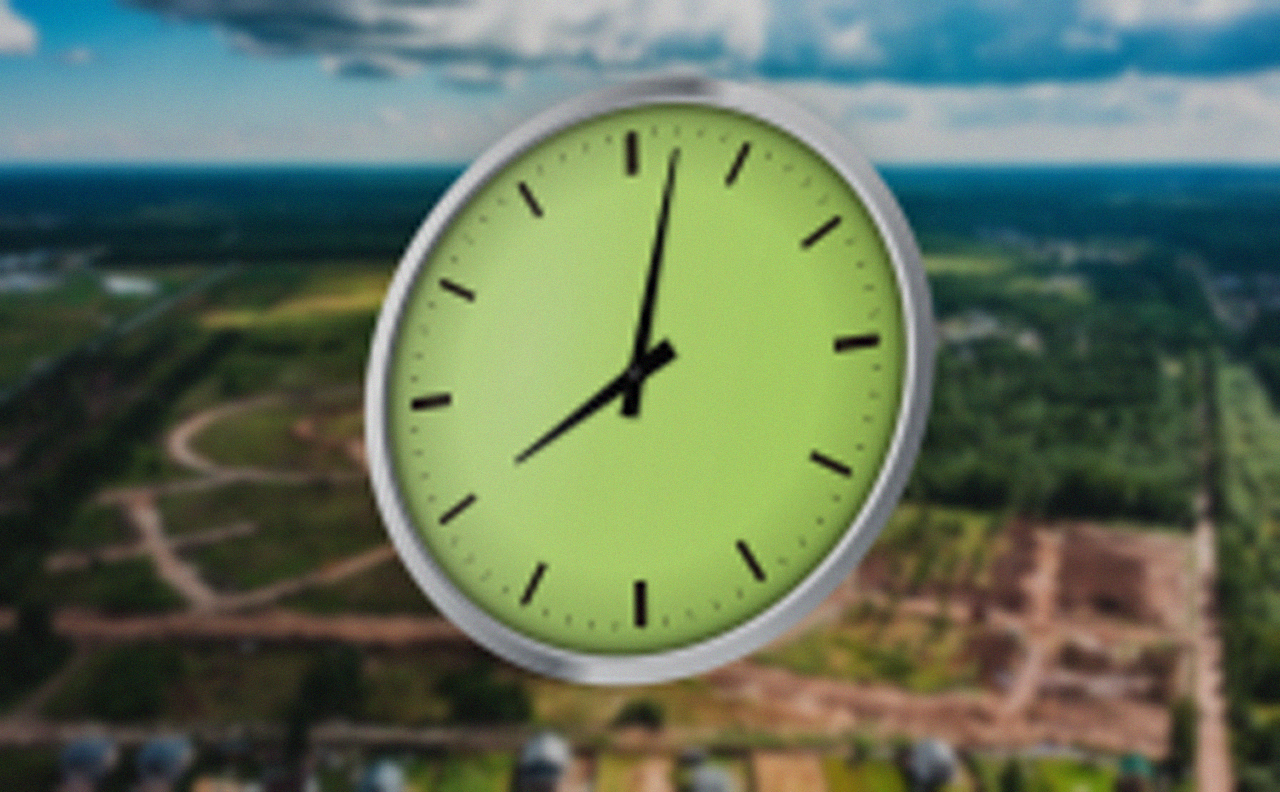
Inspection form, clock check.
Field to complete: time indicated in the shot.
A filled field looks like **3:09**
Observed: **8:02**
